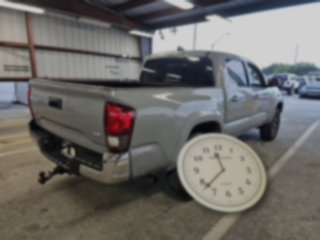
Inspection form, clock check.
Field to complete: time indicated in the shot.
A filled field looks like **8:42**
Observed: **11:38**
